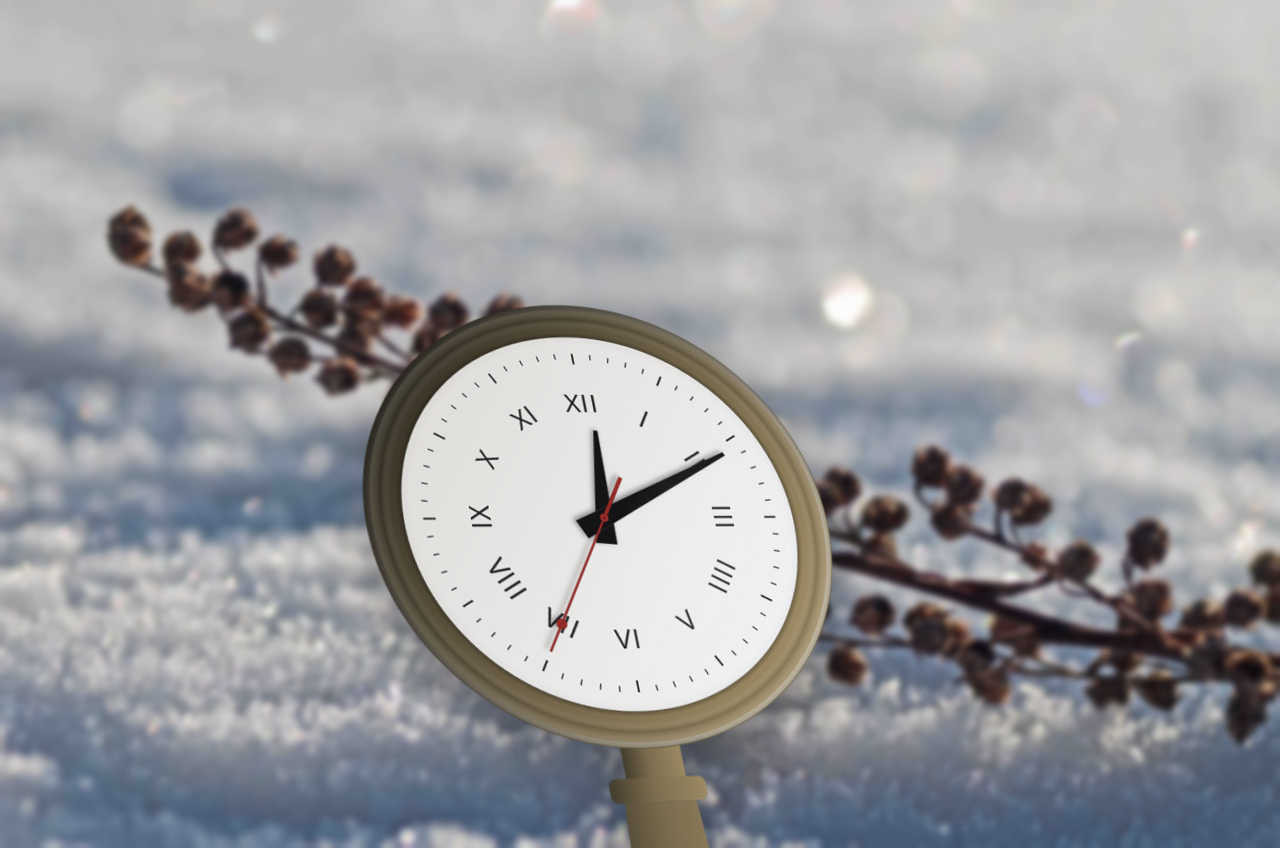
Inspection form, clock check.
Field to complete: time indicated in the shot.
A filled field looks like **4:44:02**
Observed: **12:10:35**
